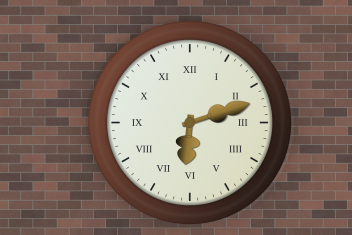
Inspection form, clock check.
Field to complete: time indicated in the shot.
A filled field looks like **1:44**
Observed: **6:12**
